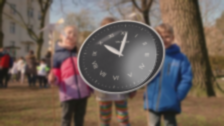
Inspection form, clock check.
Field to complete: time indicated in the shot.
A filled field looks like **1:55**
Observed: **10:01**
